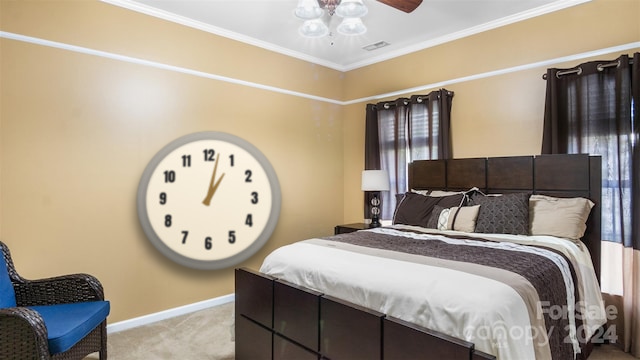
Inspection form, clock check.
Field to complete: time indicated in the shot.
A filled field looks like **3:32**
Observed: **1:02**
